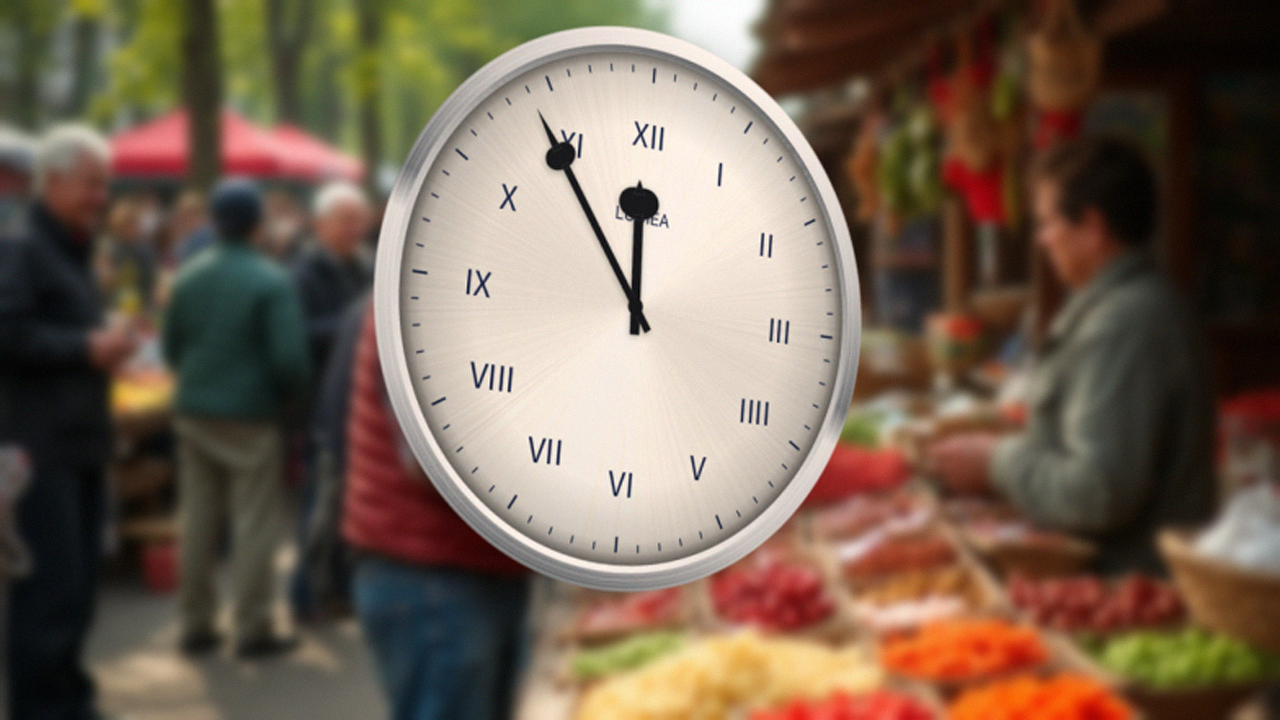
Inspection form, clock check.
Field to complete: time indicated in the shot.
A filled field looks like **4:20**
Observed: **11:54**
